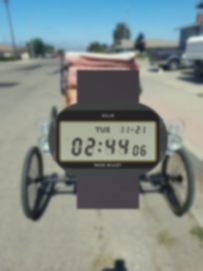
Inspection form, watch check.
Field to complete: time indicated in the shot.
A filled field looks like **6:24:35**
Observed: **2:44:06**
